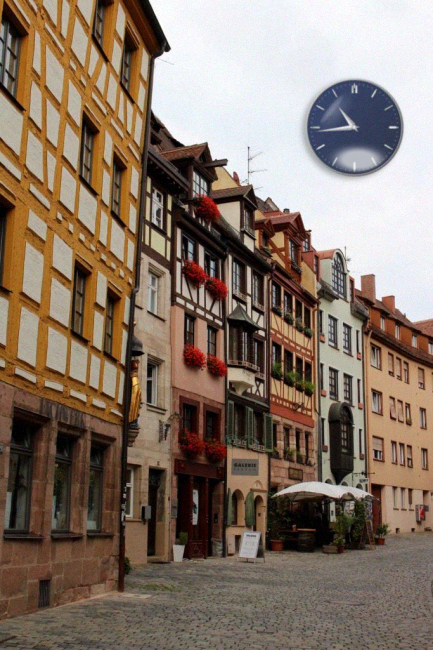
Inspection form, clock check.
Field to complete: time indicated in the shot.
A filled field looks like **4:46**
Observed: **10:44**
